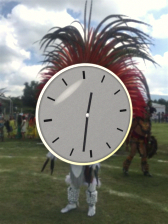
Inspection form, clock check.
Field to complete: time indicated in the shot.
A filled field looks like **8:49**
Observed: **12:32**
